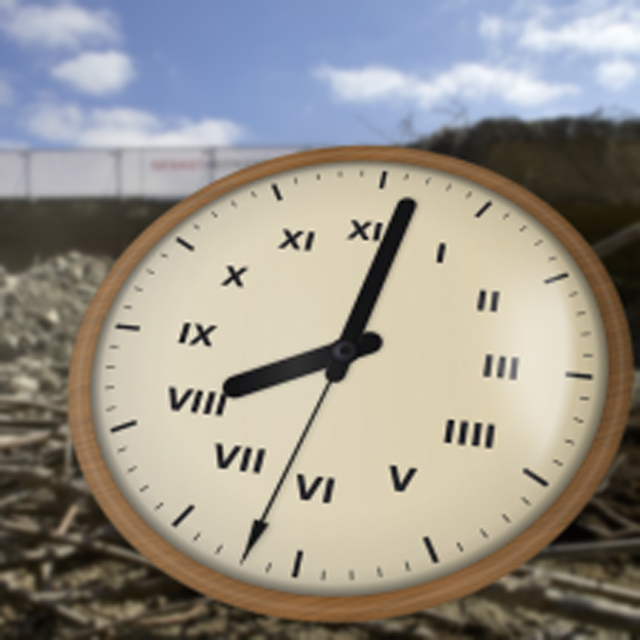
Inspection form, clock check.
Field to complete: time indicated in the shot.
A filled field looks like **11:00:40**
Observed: **8:01:32**
